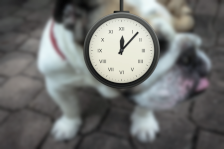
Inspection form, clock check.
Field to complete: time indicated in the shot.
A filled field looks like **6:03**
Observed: **12:07**
